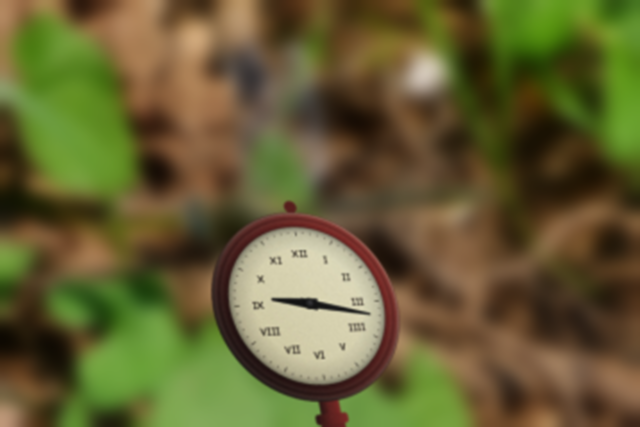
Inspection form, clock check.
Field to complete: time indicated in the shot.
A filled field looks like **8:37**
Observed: **9:17**
